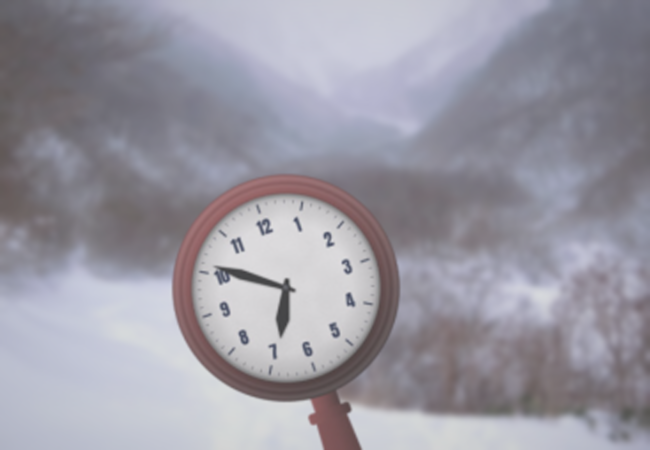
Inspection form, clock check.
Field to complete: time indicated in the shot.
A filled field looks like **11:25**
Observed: **6:51**
